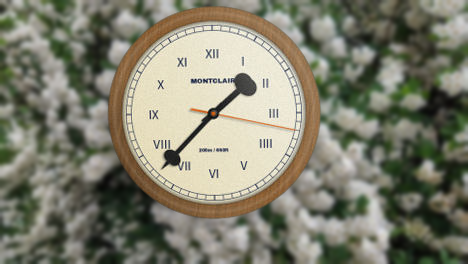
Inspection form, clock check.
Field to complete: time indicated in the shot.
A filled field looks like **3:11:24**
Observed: **1:37:17**
